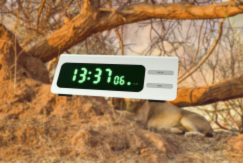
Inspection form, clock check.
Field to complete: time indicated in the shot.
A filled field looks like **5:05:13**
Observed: **13:37:06**
